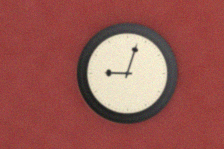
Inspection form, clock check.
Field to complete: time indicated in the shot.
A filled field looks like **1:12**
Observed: **9:03**
